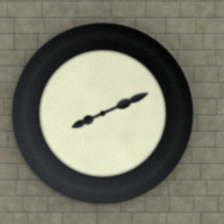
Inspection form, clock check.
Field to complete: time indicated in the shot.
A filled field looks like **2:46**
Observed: **8:11**
